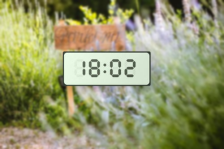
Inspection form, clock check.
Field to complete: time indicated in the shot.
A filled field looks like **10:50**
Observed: **18:02**
